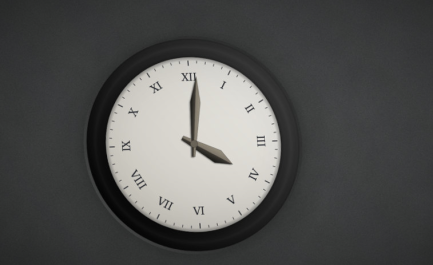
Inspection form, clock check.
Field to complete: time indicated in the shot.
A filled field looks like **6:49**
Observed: **4:01**
